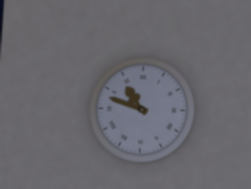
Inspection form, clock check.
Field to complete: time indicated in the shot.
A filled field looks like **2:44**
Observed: **10:48**
